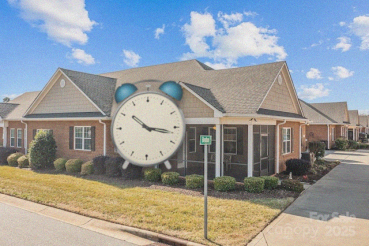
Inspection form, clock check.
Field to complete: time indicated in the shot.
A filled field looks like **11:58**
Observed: **10:17**
